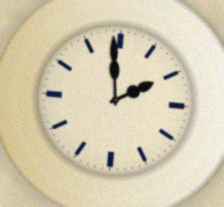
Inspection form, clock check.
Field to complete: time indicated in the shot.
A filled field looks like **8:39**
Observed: **1:59**
